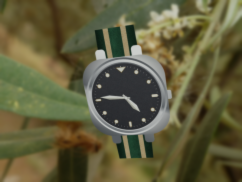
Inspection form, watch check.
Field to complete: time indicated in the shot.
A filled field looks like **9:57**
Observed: **4:46**
